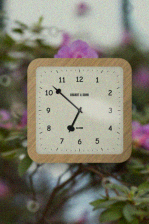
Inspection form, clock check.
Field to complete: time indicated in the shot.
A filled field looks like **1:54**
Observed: **6:52**
